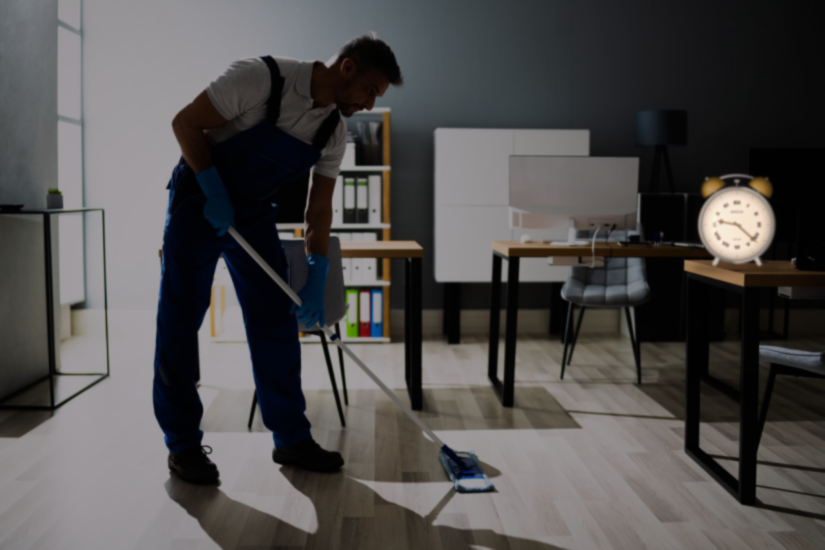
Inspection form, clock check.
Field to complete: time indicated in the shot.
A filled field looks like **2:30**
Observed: **9:22**
